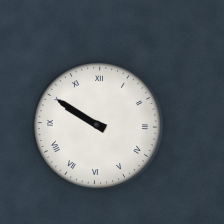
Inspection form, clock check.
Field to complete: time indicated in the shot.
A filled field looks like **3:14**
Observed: **9:50**
